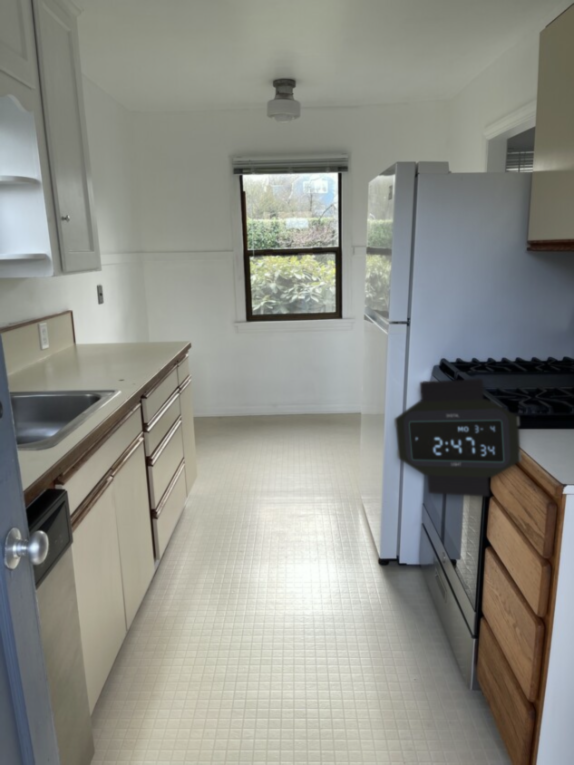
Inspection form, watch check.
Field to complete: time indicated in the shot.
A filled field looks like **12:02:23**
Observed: **2:47:34**
